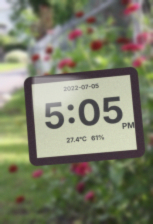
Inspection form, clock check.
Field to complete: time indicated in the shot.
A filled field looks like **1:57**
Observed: **5:05**
